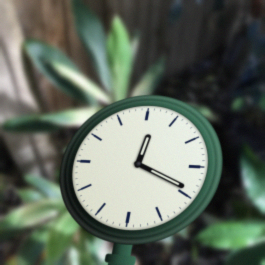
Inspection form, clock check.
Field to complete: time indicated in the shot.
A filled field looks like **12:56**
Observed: **12:19**
